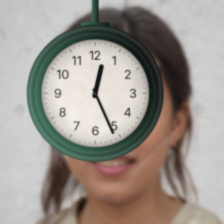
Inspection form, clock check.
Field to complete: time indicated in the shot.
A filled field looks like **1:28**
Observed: **12:26**
